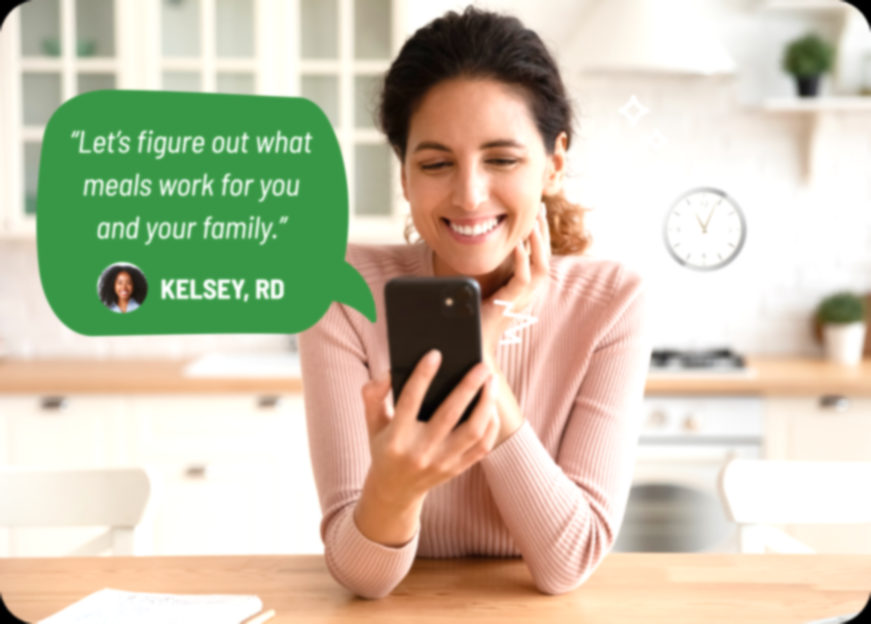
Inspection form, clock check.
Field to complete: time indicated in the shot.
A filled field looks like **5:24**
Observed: **11:04**
